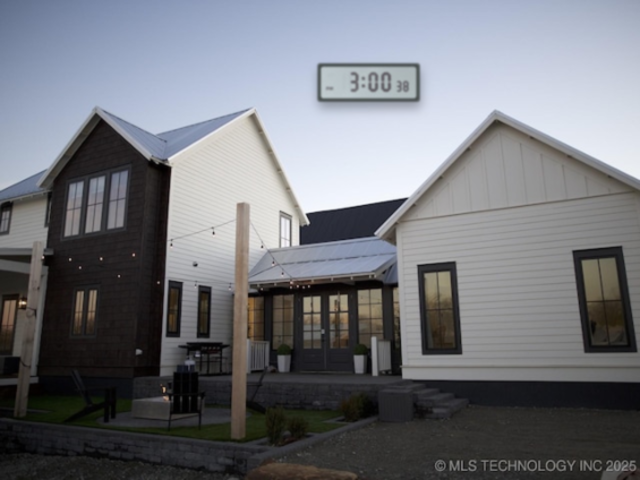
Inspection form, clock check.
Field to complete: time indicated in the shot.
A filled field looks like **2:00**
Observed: **3:00**
